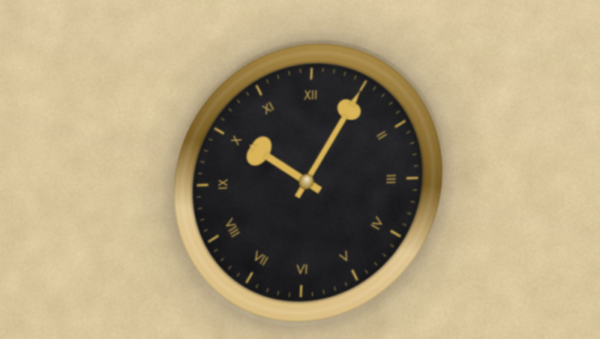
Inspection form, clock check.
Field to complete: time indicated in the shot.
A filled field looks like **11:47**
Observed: **10:05**
